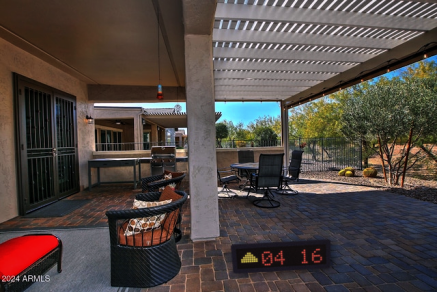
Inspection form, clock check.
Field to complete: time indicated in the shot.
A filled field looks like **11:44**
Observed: **4:16**
